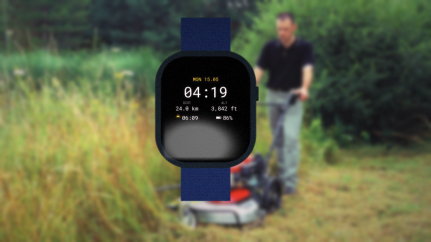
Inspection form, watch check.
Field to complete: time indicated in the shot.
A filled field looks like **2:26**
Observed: **4:19**
